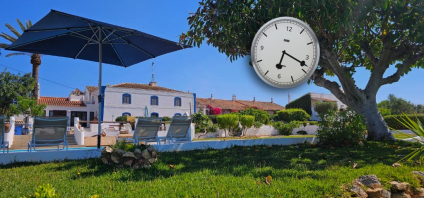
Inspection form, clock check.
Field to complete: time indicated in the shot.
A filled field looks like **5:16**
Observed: **6:18**
